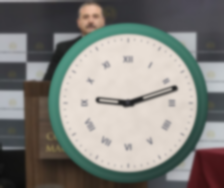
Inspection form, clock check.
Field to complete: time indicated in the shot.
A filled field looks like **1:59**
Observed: **9:12**
